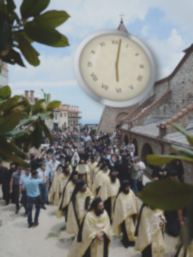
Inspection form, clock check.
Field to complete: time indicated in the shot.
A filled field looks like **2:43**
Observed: **6:02**
